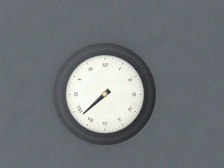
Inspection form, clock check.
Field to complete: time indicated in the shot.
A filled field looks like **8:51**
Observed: **7:38**
